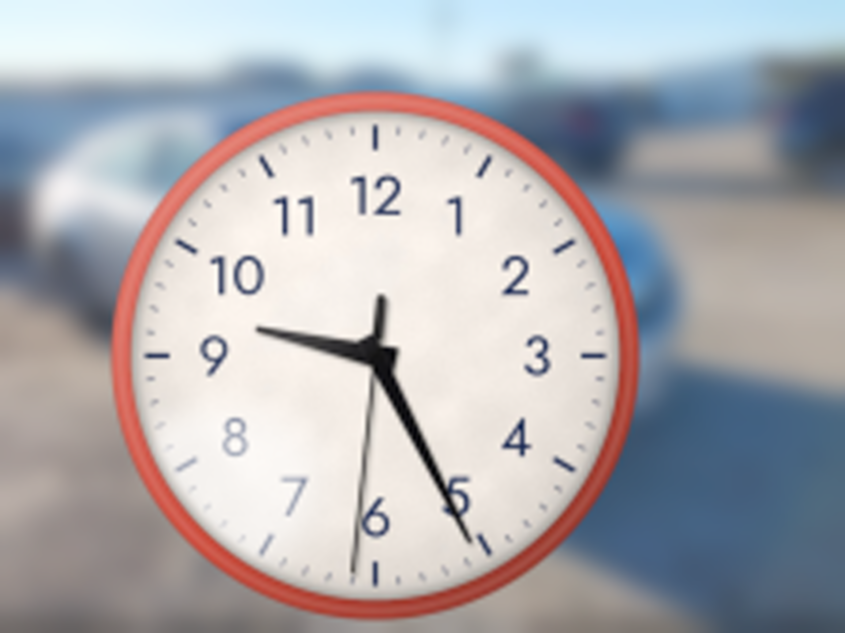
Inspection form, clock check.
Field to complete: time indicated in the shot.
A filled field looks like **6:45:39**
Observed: **9:25:31**
